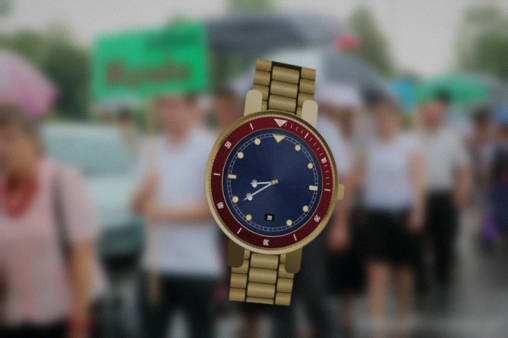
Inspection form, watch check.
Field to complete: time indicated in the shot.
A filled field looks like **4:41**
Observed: **8:39**
